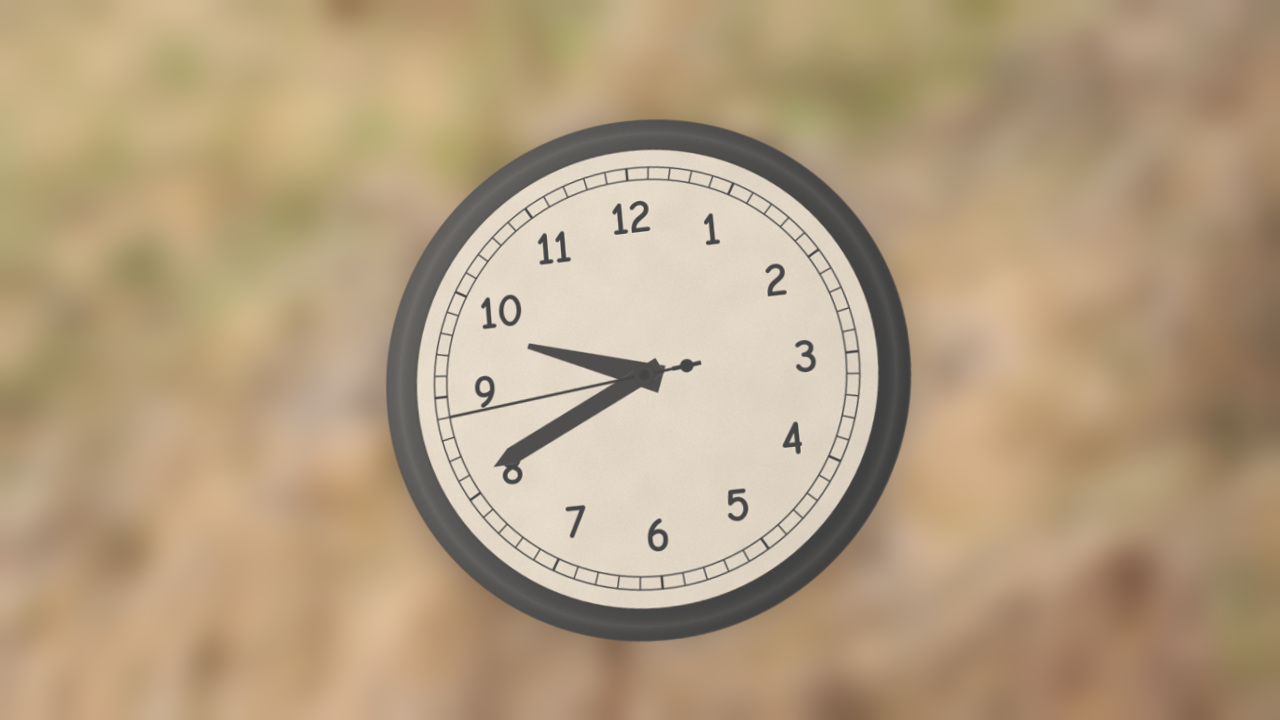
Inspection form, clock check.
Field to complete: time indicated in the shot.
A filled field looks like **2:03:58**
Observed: **9:40:44**
